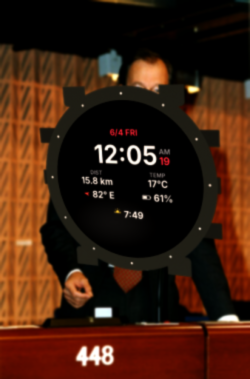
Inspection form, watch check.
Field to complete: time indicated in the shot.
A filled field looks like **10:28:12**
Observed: **12:05:19**
